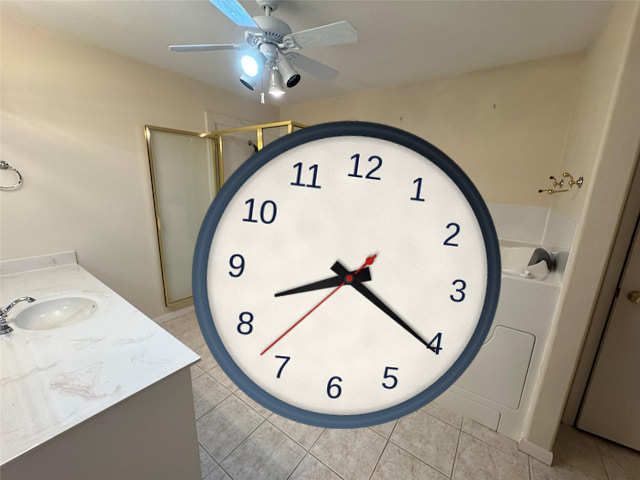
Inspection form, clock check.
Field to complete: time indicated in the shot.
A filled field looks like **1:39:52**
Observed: **8:20:37**
